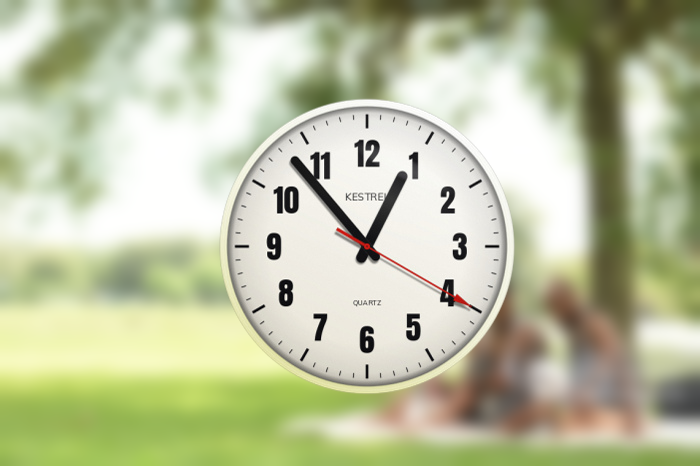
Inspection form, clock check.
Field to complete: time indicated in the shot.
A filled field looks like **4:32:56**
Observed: **12:53:20**
